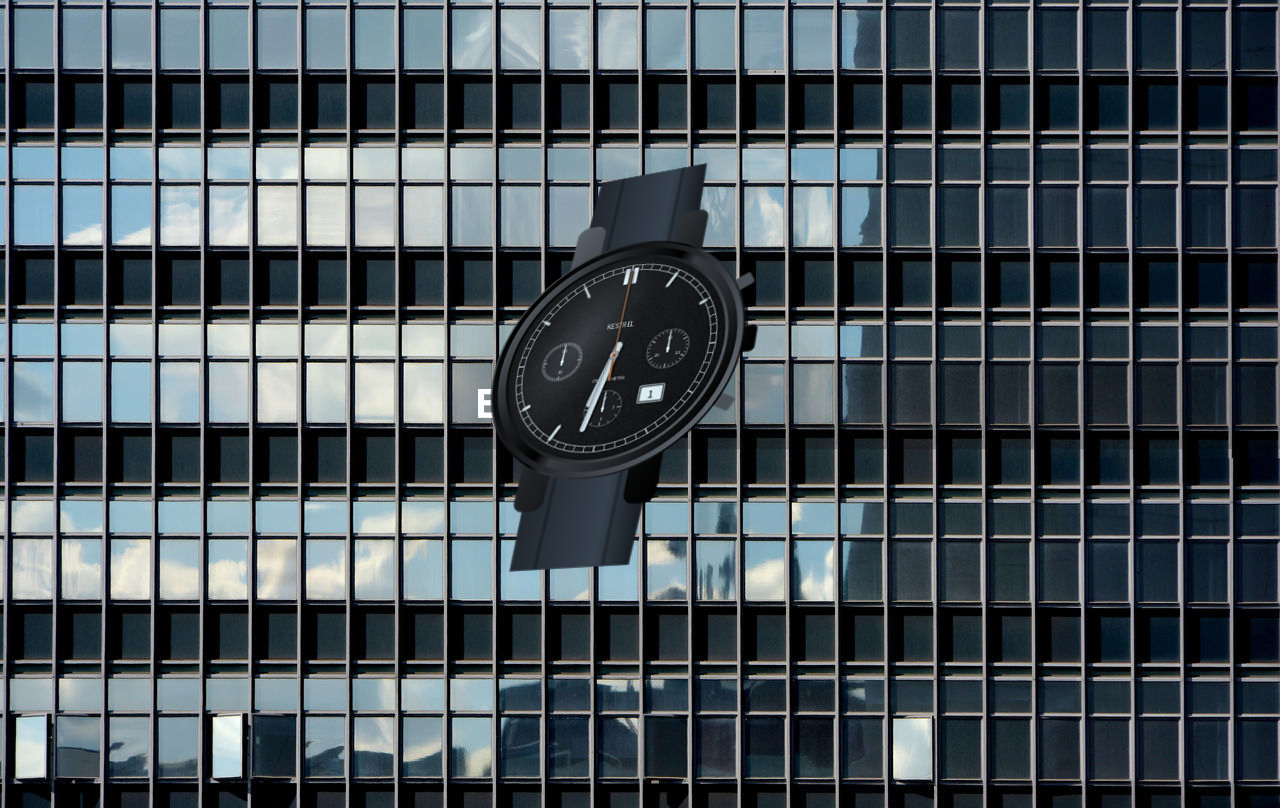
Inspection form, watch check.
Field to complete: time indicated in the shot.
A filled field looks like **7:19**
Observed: **6:32**
